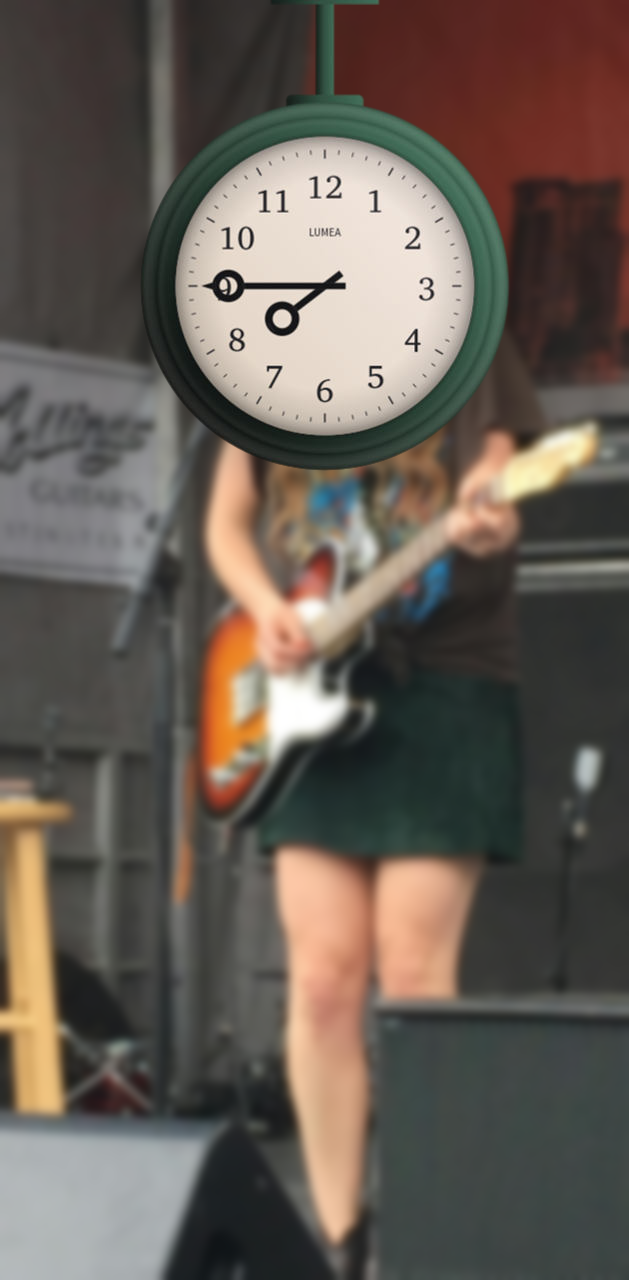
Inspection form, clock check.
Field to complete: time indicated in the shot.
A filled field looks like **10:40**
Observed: **7:45**
